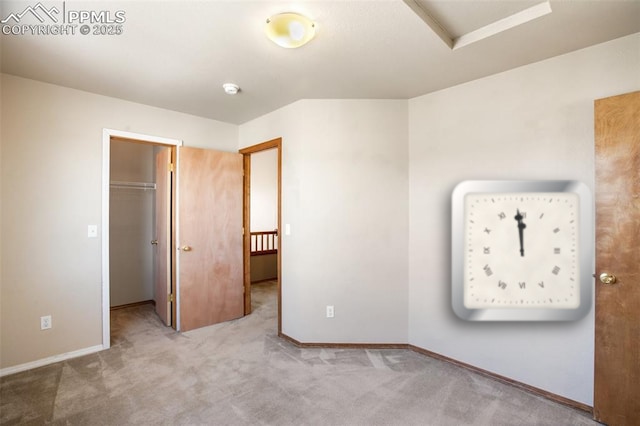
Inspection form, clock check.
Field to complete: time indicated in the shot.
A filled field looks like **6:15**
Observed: **11:59**
